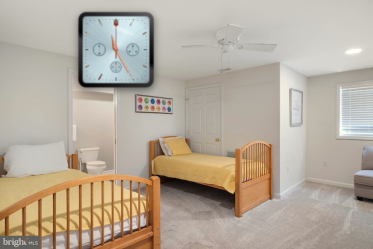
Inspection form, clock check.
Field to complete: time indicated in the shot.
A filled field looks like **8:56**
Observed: **11:25**
